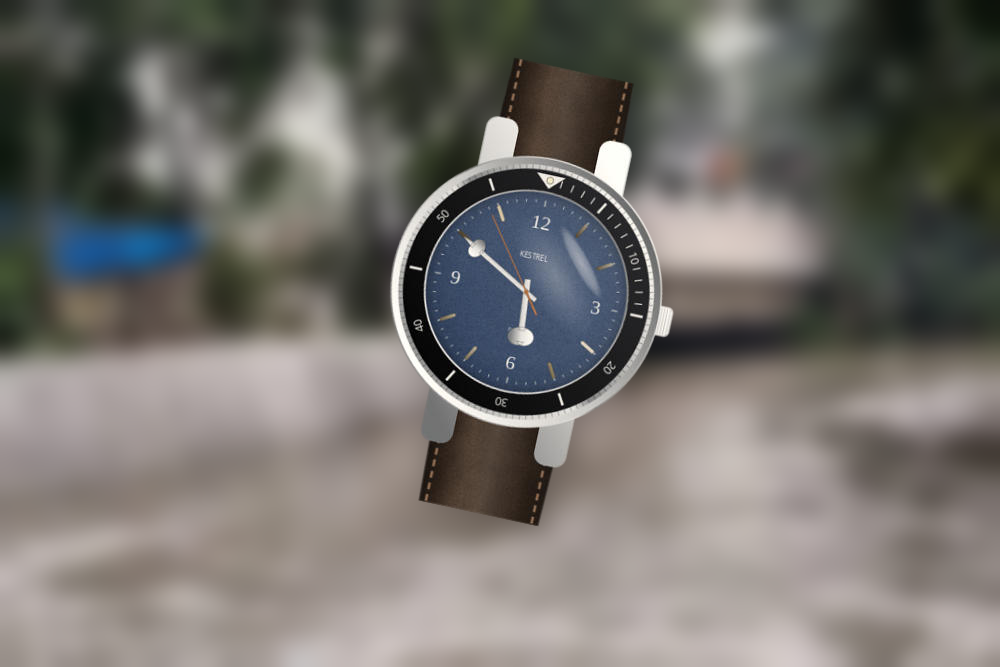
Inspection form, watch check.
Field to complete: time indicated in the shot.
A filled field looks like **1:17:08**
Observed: **5:49:54**
